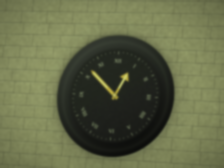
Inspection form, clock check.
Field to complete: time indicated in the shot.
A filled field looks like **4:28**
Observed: **12:52**
